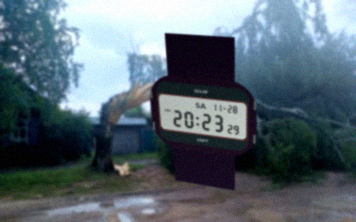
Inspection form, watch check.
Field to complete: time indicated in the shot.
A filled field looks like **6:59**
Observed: **20:23**
